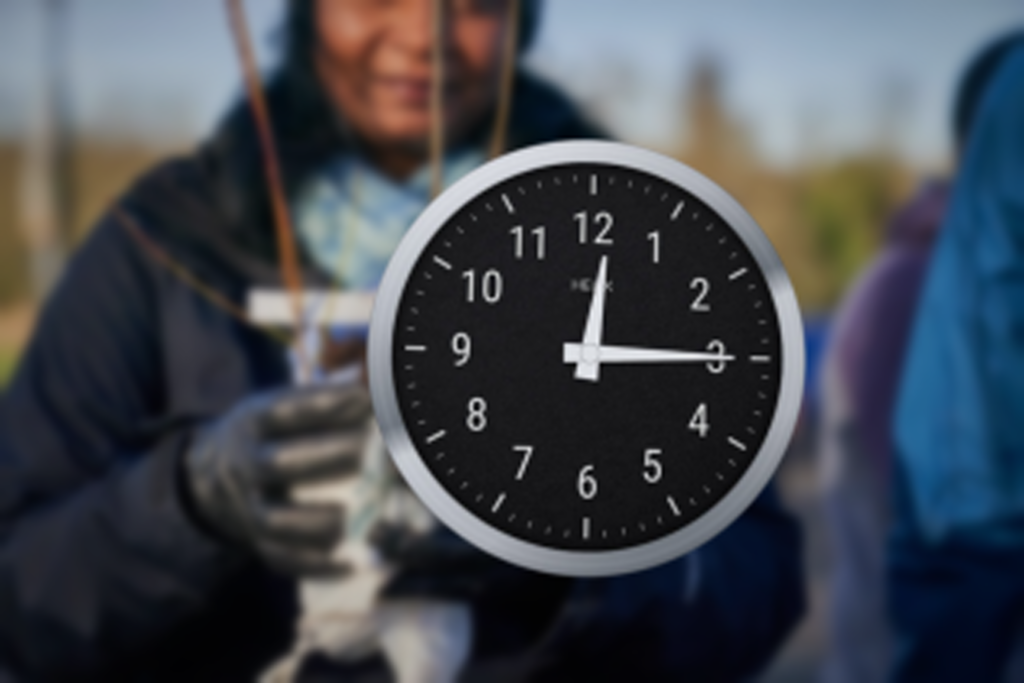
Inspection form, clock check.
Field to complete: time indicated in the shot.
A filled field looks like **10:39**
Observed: **12:15**
